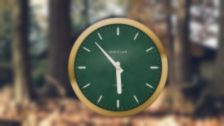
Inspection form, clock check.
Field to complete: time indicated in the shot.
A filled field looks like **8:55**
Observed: **5:53**
